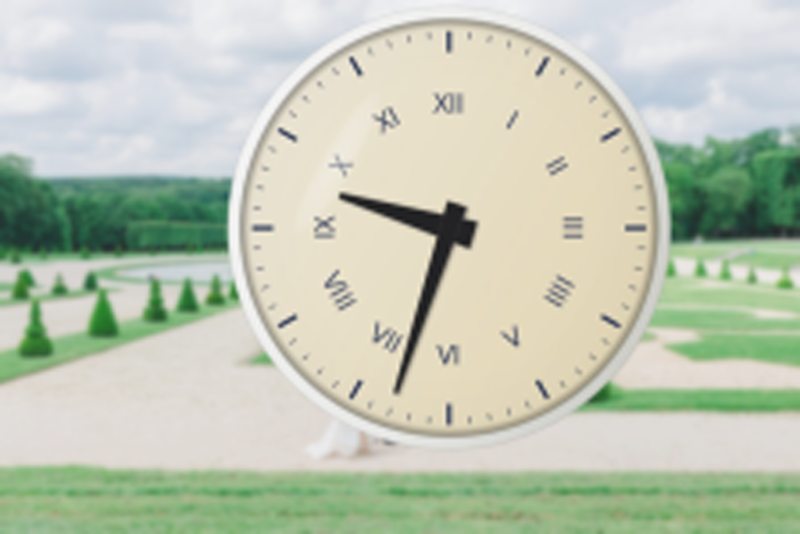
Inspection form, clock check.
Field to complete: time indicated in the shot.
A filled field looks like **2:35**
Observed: **9:33**
